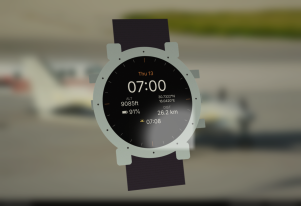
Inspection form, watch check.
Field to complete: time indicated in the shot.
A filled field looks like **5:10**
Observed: **7:00**
